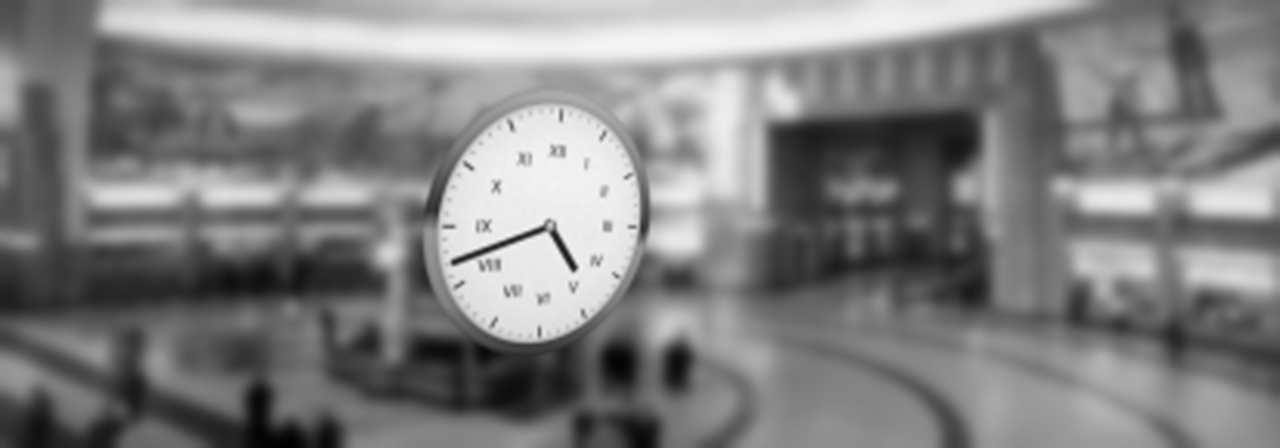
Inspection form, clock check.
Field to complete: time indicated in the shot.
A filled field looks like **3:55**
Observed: **4:42**
